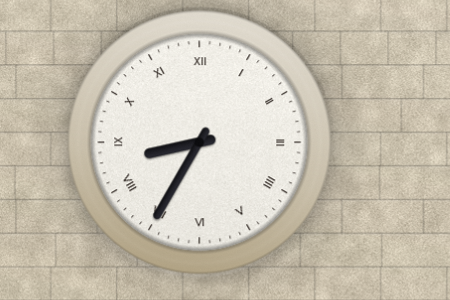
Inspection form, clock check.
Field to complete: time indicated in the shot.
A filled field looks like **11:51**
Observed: **8:35**
